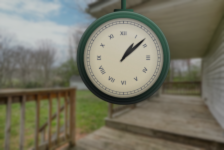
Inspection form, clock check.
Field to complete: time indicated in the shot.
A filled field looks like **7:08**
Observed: **1:08**
